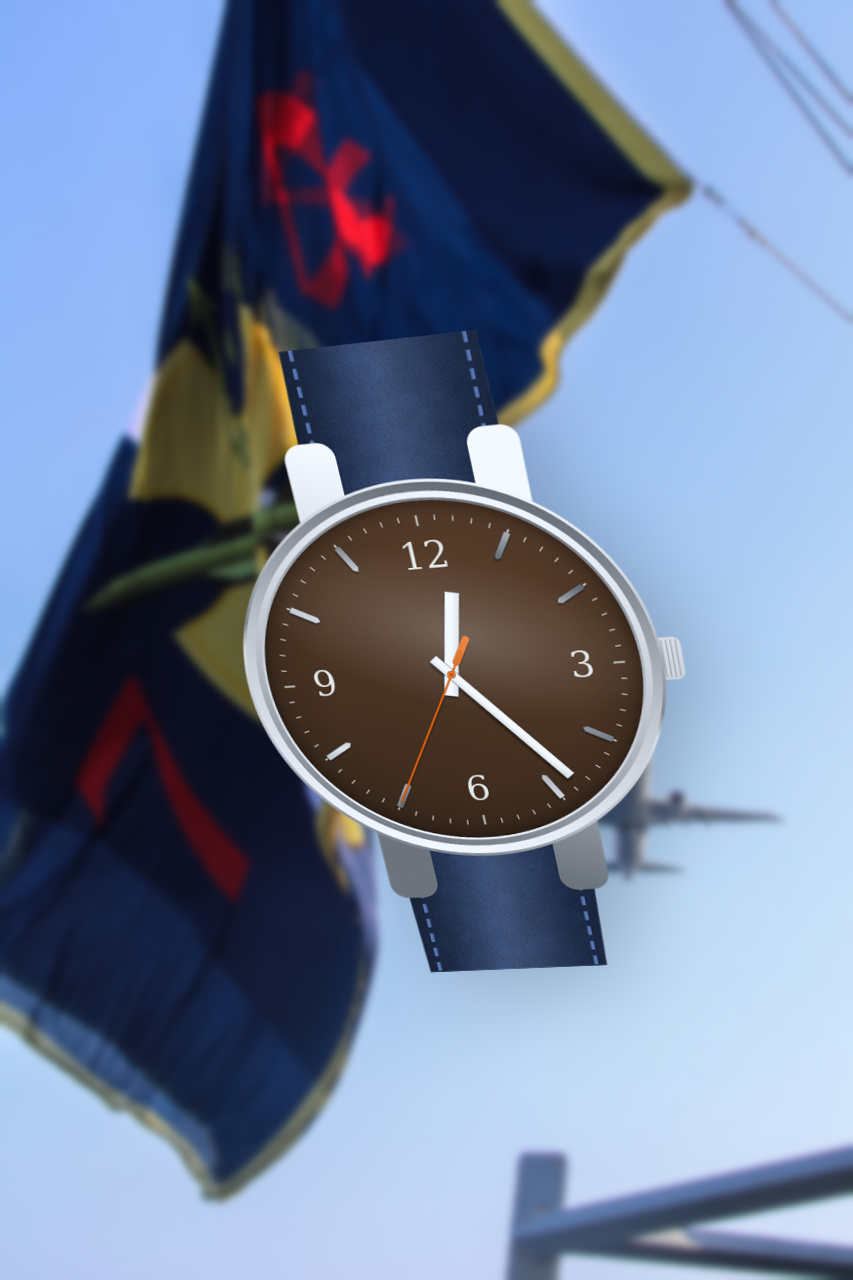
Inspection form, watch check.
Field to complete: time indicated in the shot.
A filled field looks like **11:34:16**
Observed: **12:23:35**
